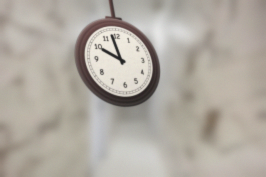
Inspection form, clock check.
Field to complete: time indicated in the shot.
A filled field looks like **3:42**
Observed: **9:58**
